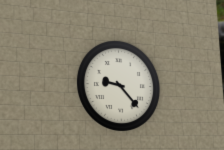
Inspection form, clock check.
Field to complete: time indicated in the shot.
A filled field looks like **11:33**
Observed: **9:23**
